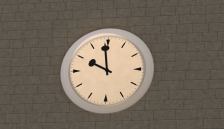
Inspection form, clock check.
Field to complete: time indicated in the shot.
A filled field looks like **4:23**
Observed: **9:59**
